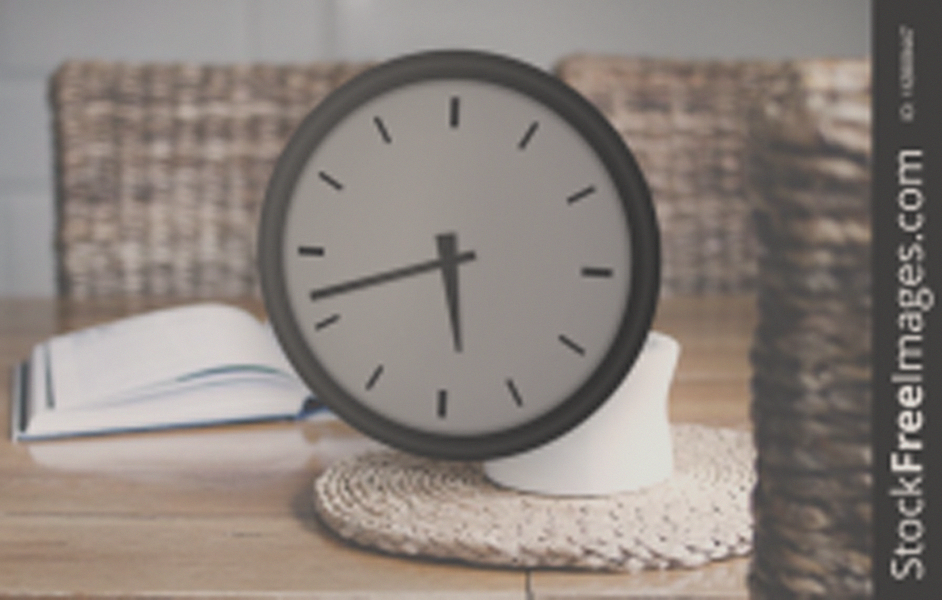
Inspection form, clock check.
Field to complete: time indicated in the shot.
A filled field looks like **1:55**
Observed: **5:42**
